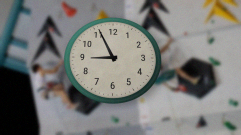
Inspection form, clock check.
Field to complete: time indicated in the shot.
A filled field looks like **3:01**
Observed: **8:56**
